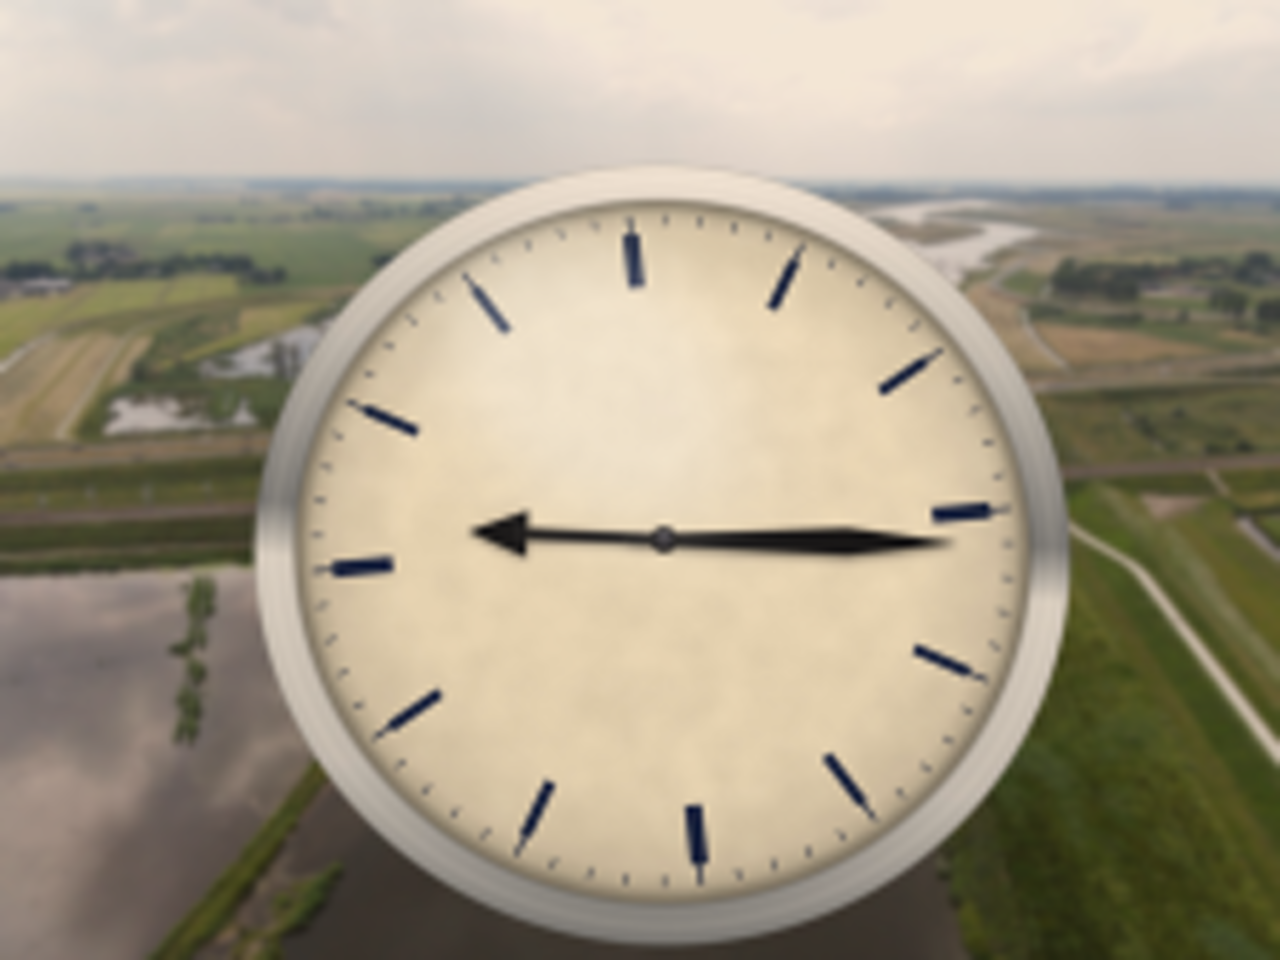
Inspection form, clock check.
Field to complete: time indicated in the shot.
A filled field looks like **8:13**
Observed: **9:16**
